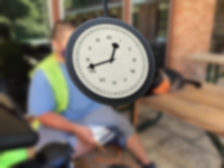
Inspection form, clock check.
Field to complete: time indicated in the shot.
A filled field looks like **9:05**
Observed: **12:42**
